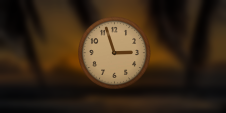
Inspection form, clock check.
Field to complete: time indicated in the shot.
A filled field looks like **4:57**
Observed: **2:57**
